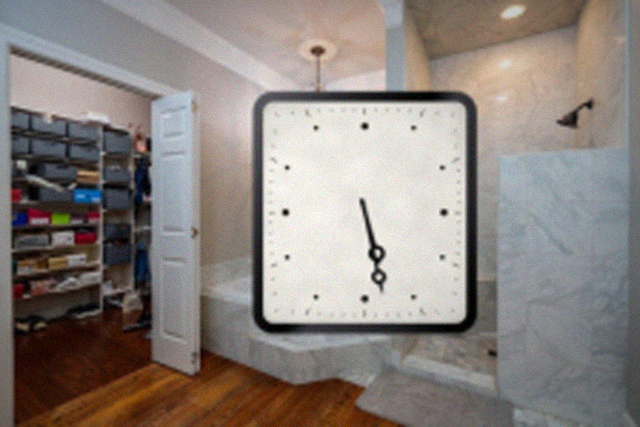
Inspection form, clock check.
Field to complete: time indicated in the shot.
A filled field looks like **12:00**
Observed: **5:28**
